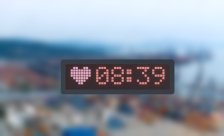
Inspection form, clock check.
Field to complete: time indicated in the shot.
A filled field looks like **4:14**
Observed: **8:39**
